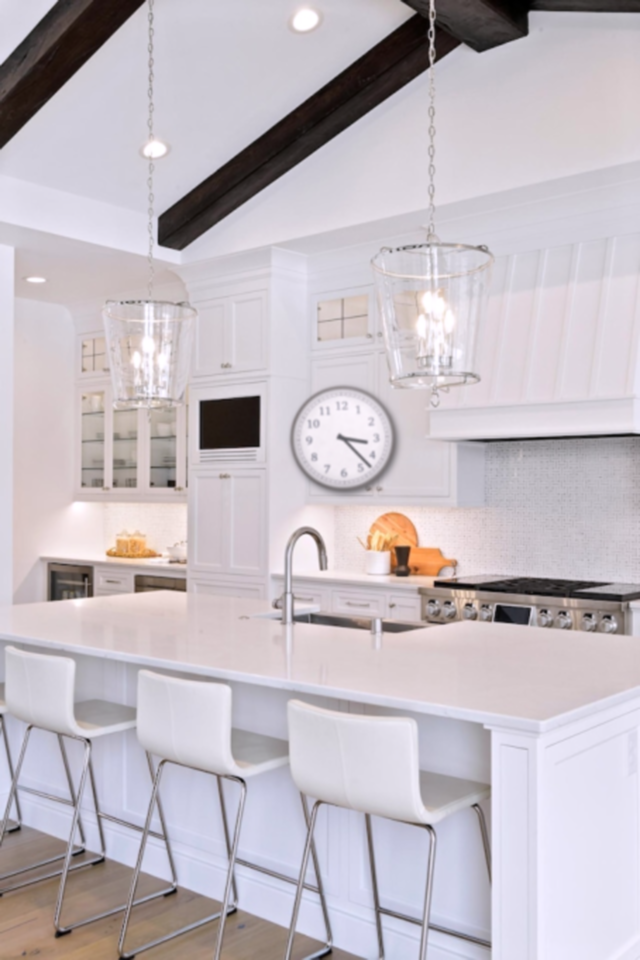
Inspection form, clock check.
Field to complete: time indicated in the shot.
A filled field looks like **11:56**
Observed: **3:23**
